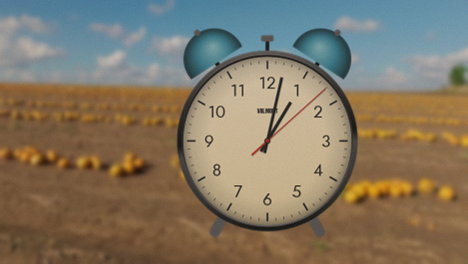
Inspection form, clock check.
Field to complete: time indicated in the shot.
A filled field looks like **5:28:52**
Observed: **1:02:08**
